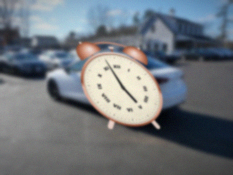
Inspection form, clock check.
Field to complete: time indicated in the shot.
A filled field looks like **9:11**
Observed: **4:57**
